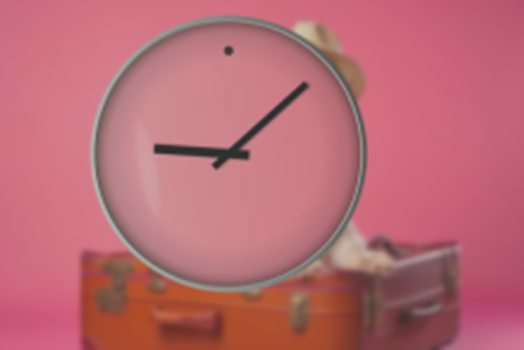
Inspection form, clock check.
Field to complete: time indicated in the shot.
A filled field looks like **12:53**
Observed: **9:08**
